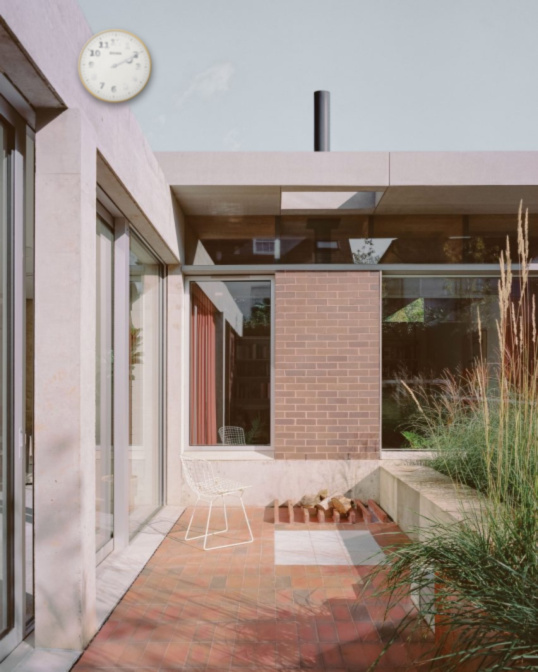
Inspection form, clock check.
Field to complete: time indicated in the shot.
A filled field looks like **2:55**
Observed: **2:10**
